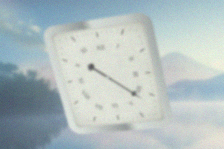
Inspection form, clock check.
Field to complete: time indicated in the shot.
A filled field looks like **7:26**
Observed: **10:22**
